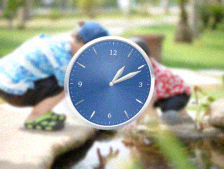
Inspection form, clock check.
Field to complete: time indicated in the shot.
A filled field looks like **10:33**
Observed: **1:11**
